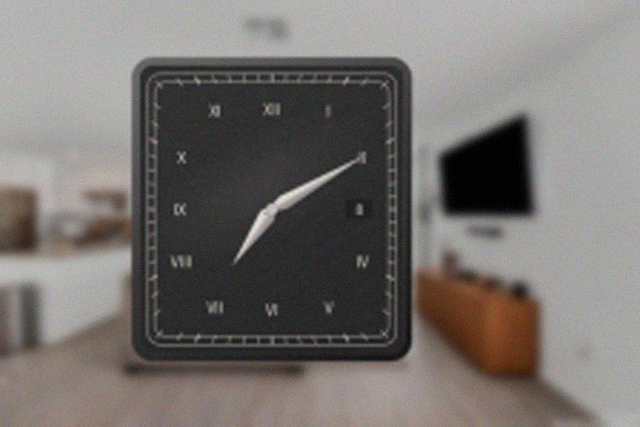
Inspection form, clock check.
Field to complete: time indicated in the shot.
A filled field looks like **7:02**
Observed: **7:10**
